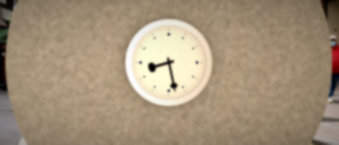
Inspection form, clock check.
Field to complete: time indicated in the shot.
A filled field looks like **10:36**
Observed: **8:28**
